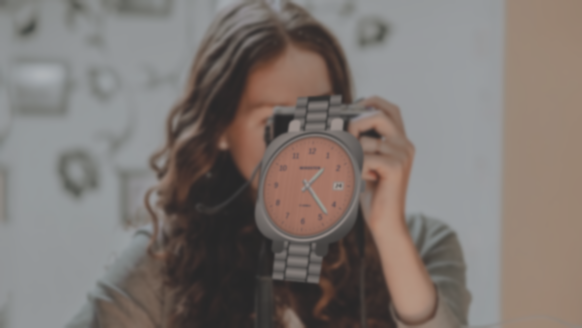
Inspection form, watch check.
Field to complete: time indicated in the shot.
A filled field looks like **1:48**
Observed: **1:23**
